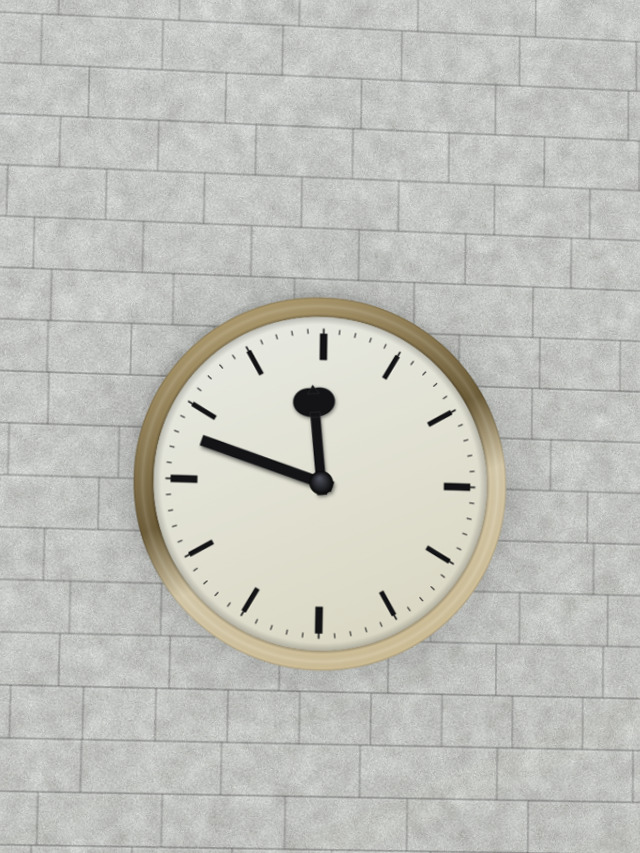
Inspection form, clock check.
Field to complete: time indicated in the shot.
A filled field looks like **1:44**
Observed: **11:48**
